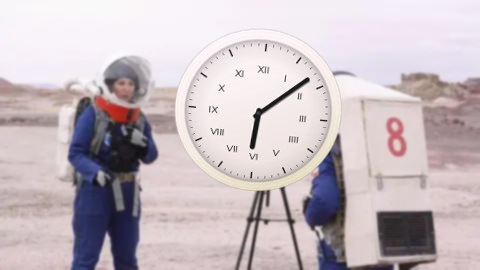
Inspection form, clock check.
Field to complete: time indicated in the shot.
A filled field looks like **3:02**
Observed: **6:08**
